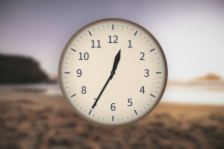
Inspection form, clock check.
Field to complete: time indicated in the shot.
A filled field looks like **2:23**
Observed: **12:35**
